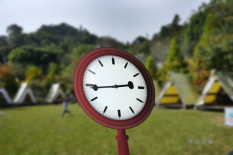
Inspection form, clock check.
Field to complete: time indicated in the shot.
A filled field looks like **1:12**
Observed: **2:44**
